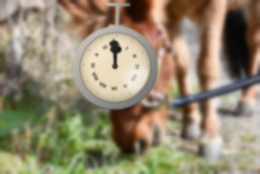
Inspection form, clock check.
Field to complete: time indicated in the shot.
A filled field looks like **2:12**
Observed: **11:59**
